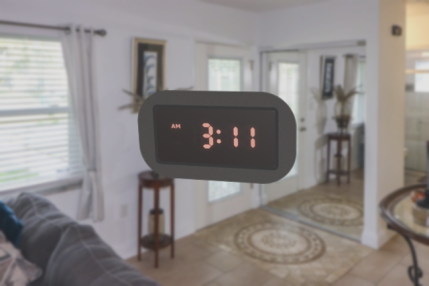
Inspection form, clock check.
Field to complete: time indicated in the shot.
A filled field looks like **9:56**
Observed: **3:11**
